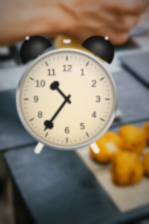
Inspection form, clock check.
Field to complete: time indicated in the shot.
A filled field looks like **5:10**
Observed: **10:36**
